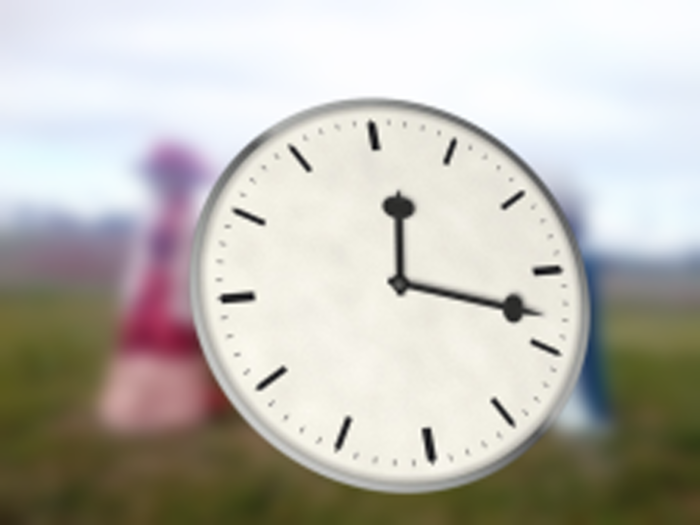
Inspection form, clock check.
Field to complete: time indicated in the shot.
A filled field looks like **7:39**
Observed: **12:18**
